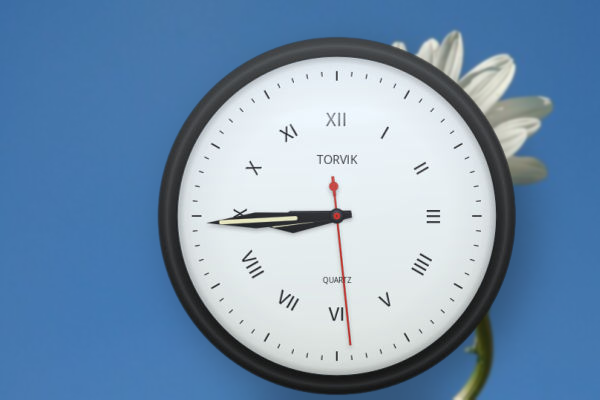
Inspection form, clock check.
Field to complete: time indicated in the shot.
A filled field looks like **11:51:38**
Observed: **8:44:29**
